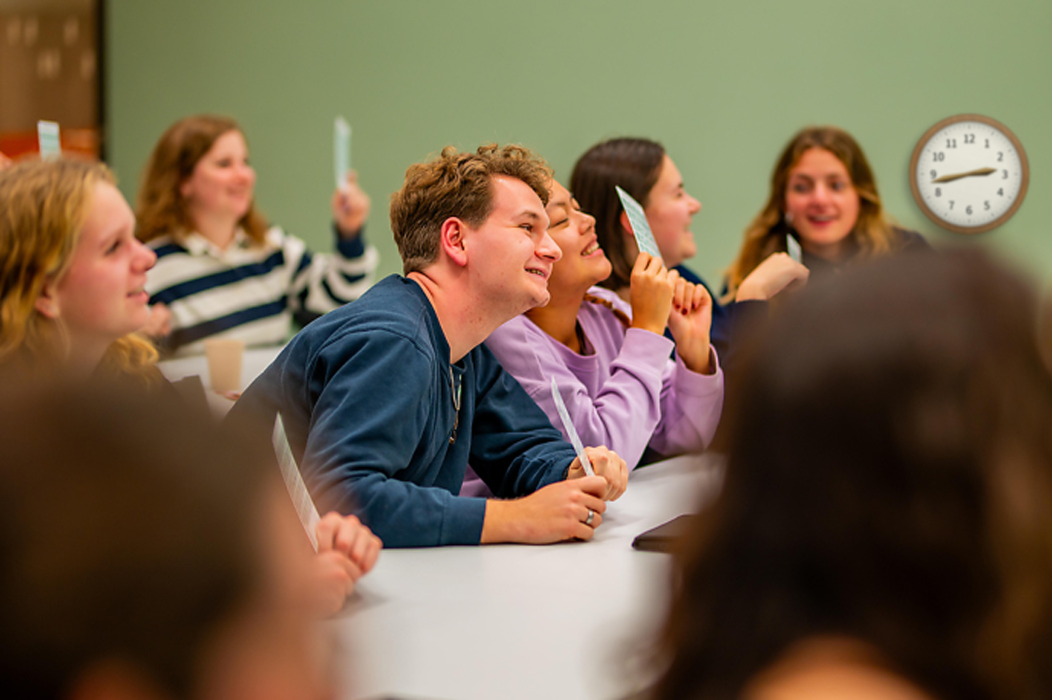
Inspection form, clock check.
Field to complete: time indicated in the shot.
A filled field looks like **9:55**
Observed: **2:43**
